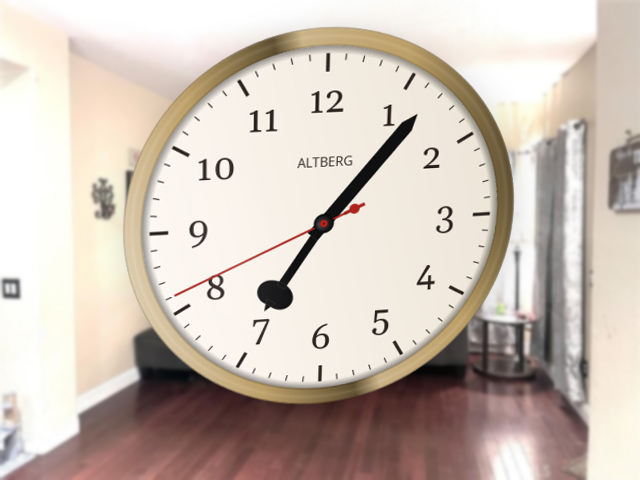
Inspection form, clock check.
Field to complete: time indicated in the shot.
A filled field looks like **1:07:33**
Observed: **7:06:41**
